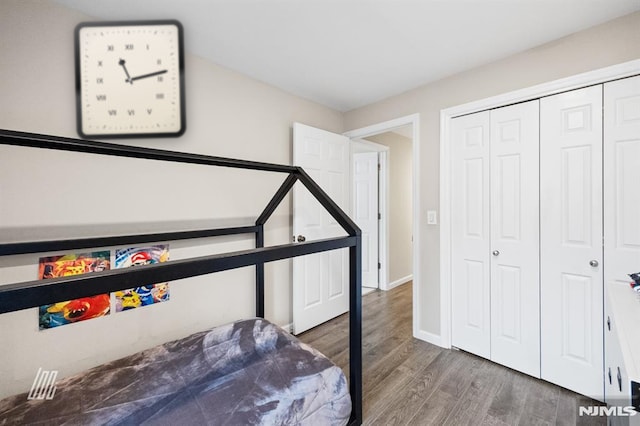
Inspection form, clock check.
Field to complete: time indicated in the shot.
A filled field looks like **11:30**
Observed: **11:13**
